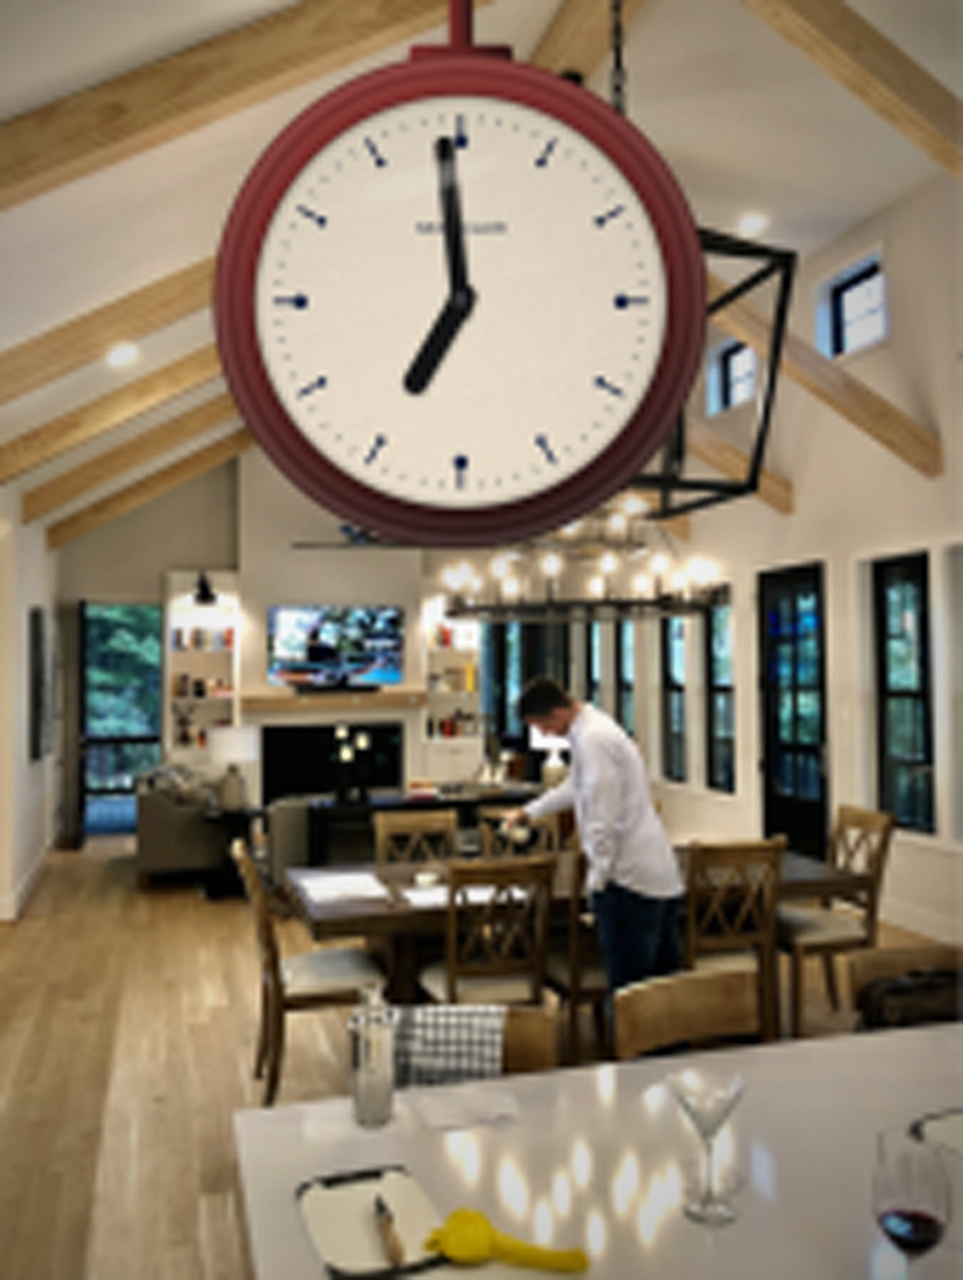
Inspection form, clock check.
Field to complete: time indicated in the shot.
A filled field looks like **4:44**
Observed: **6:59**
